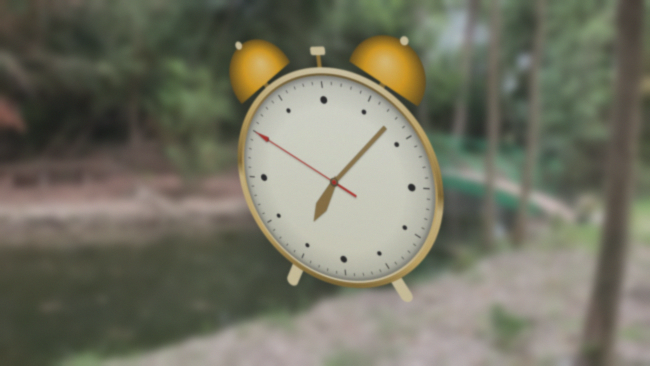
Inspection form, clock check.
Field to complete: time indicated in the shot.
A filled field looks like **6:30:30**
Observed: **7:07:50**
